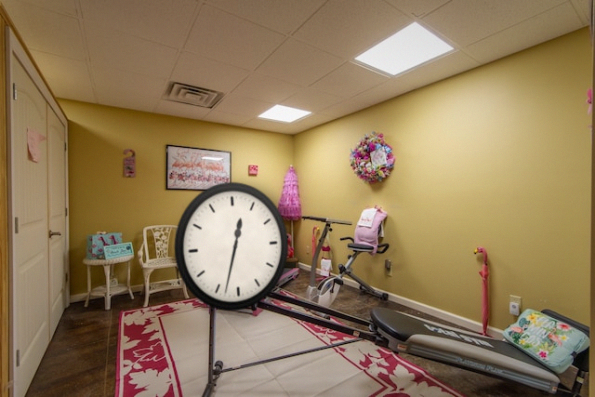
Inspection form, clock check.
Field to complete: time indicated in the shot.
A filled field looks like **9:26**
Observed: **12:33**
